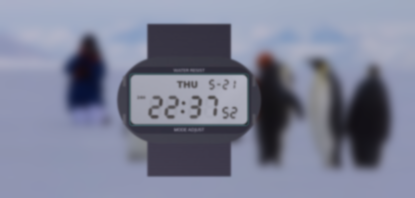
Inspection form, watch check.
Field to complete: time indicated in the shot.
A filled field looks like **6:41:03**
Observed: **22:37:52**
